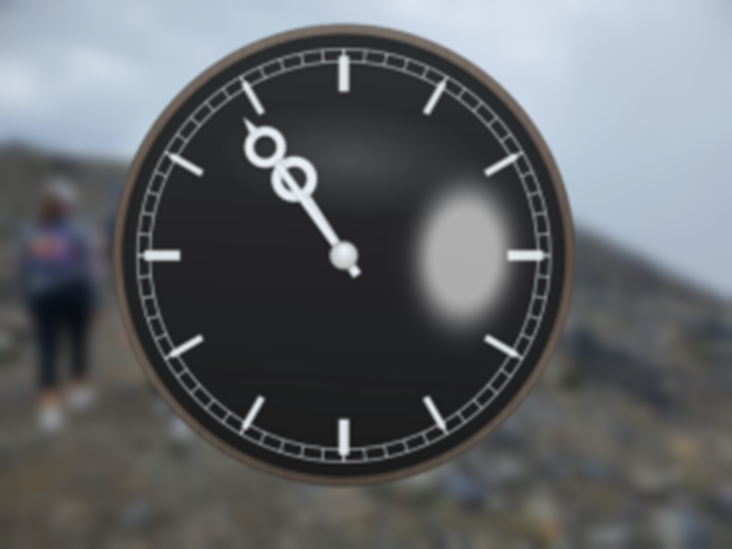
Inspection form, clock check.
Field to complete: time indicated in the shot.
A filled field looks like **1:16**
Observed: **10:54**
